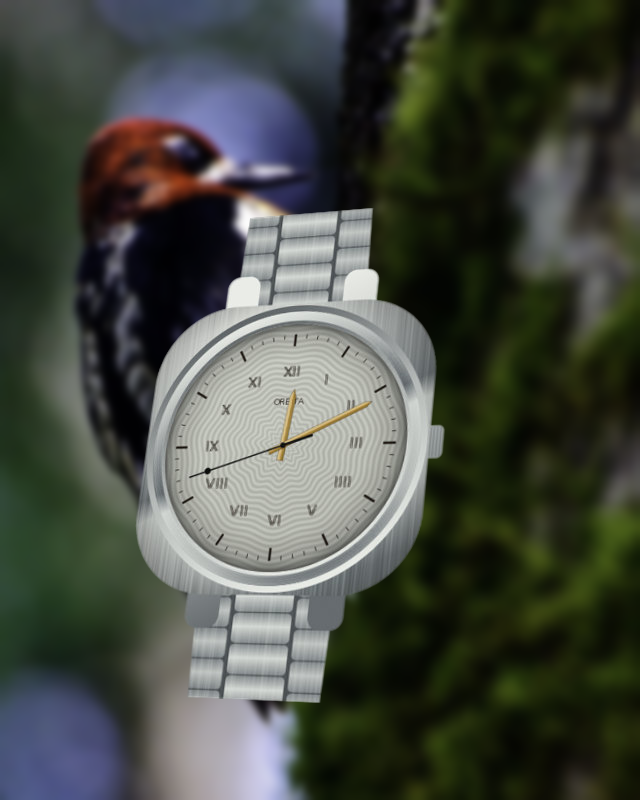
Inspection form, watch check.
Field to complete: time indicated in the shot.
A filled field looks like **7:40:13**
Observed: **12:10:42**
